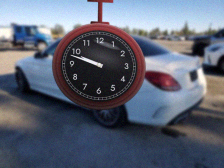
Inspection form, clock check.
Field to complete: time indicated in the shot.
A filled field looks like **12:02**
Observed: **9:48**
